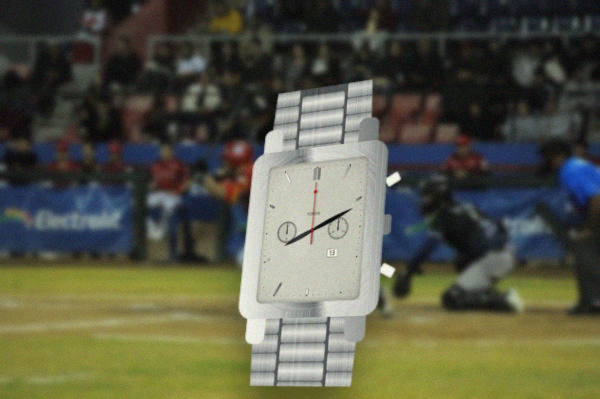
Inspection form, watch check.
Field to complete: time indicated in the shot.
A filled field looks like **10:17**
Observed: **8:11**
